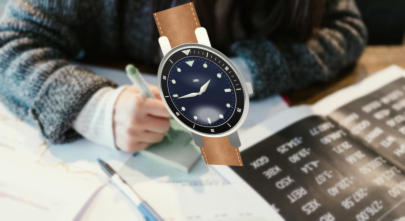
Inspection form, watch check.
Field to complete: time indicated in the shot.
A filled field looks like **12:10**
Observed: **1:44**
